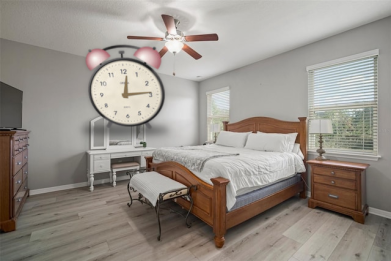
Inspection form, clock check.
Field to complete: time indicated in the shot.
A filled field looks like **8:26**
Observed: **12:14**
